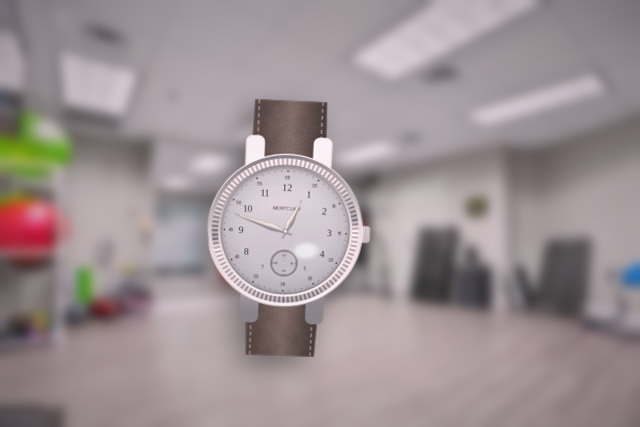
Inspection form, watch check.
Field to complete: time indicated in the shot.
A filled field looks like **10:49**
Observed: **12:48**
